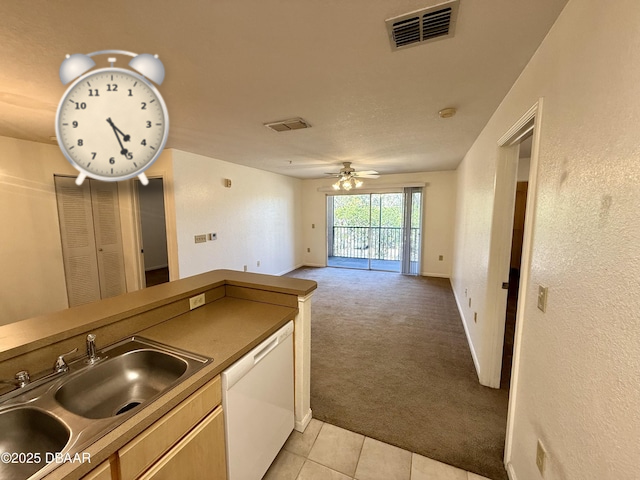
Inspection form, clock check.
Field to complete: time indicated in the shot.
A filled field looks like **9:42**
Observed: **4:26**
